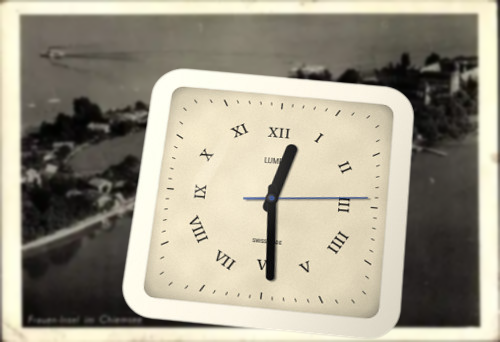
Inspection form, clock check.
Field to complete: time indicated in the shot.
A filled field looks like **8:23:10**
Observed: **12:29:14**
